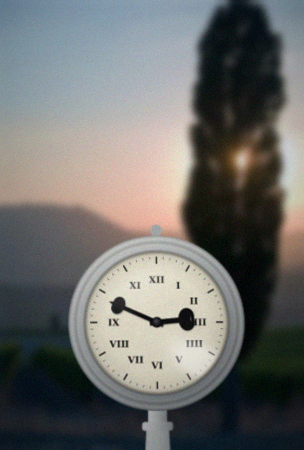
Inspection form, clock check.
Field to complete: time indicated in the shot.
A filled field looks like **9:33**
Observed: **2:49**
